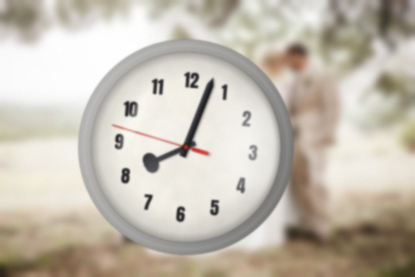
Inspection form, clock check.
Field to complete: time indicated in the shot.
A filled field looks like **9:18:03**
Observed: **8:02:47**
